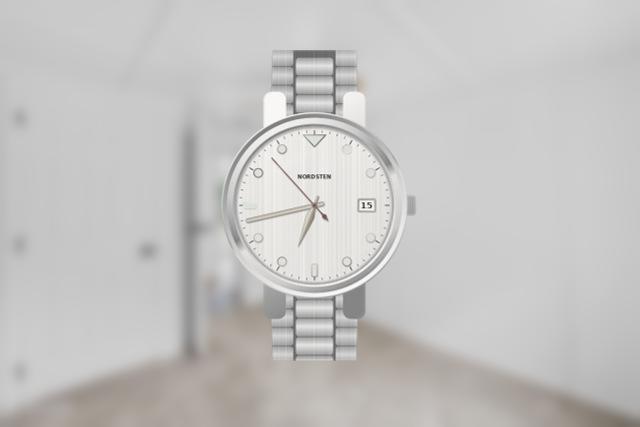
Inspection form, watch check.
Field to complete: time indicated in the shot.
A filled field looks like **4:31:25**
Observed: **6:42:53**
